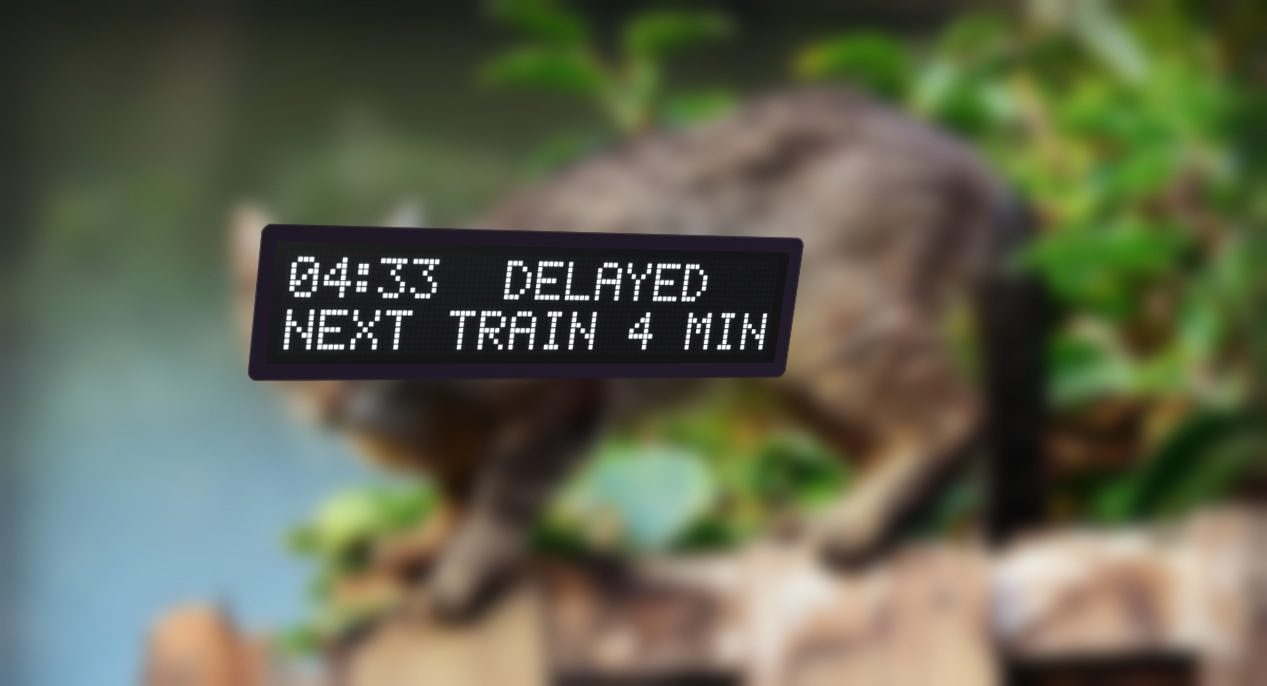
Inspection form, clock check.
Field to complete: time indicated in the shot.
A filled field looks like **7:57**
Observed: **4:33**
